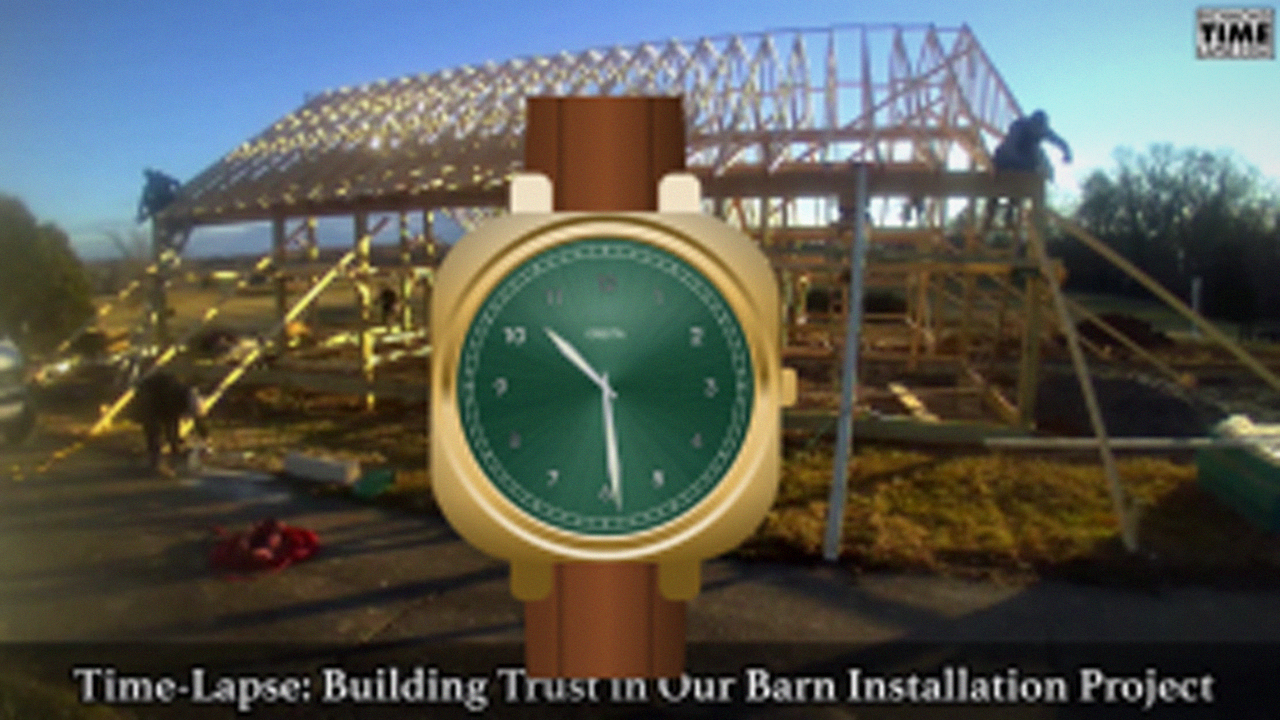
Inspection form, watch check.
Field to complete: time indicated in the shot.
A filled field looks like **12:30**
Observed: **10:29**
